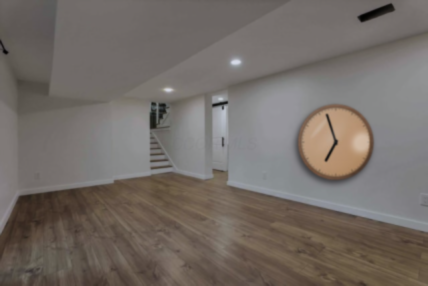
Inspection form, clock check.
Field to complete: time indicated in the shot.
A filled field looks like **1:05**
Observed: **6:57**
